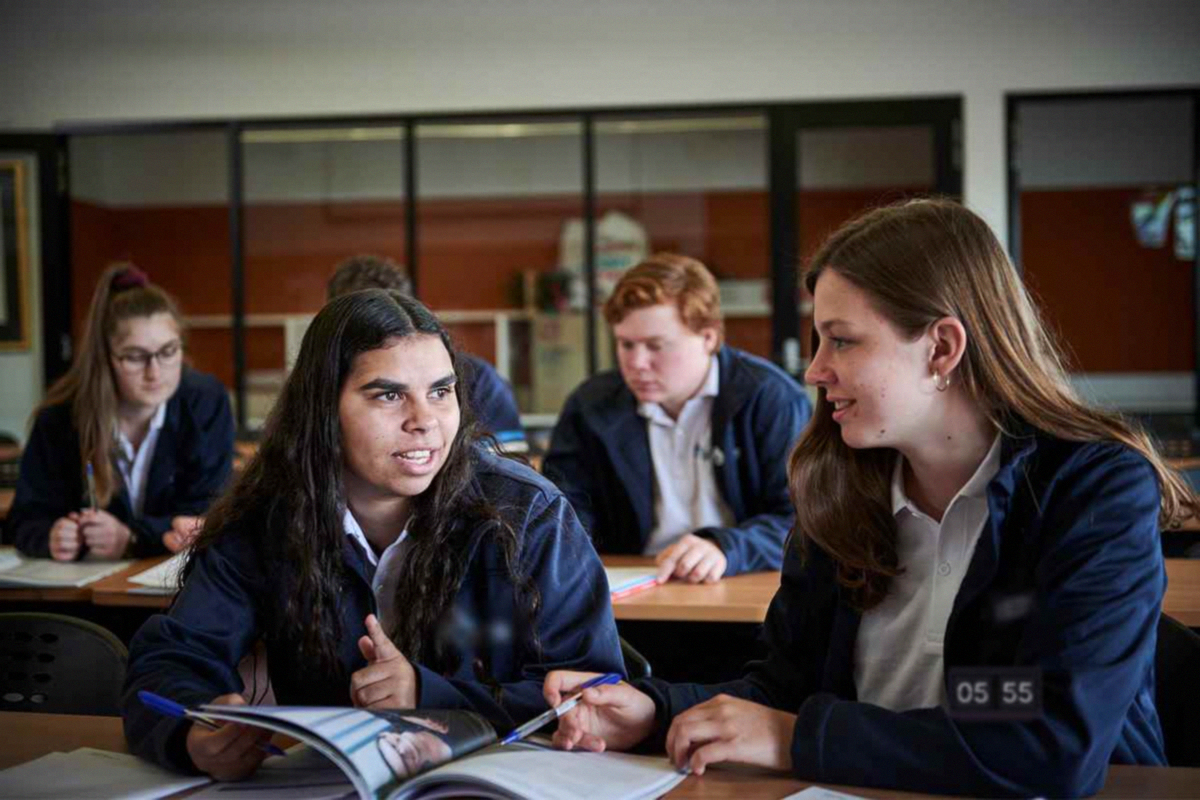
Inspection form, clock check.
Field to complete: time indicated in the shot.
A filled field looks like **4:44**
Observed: **5:55**
